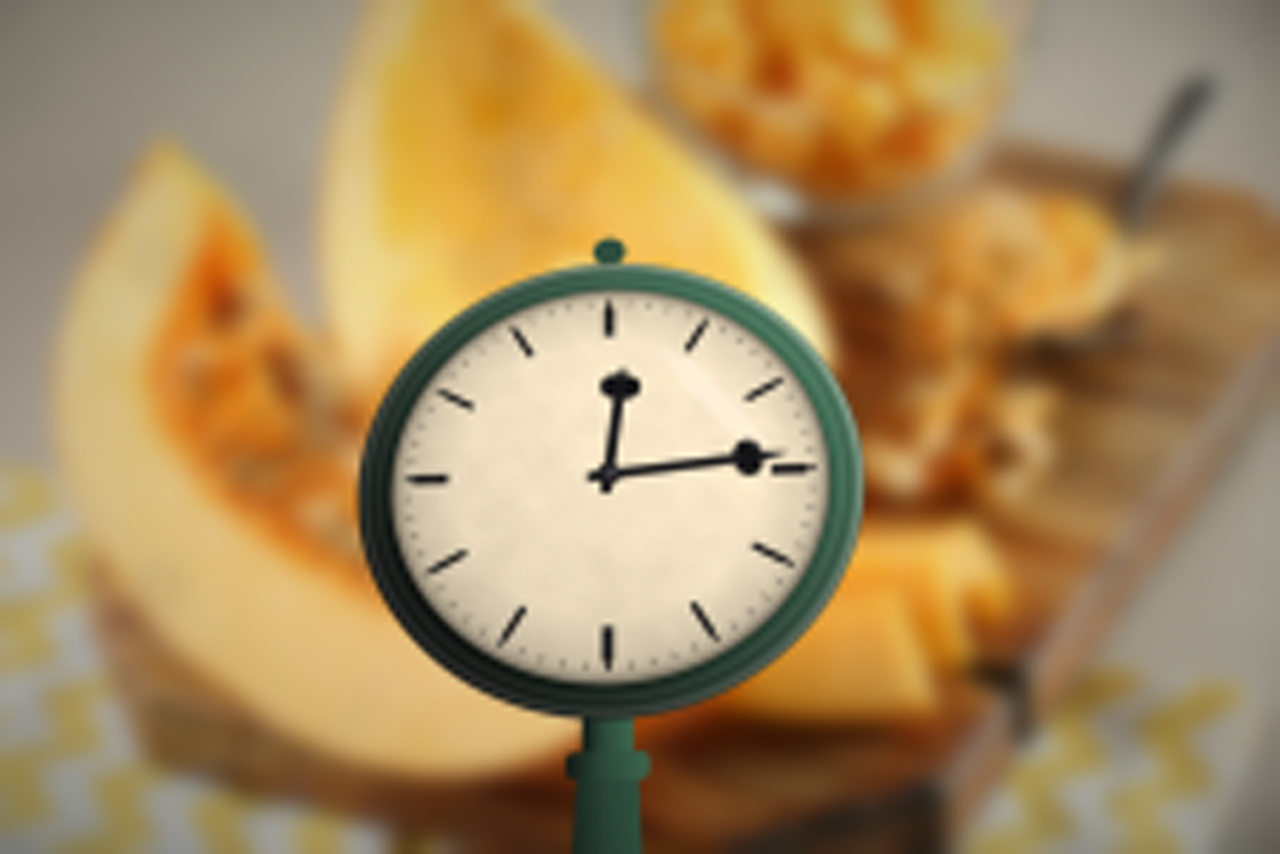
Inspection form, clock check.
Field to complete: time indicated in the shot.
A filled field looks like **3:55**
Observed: **12:14**
